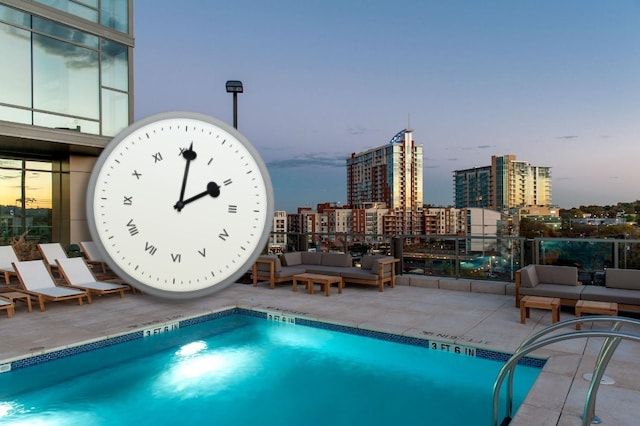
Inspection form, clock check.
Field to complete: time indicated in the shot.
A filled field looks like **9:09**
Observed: **2:01**
